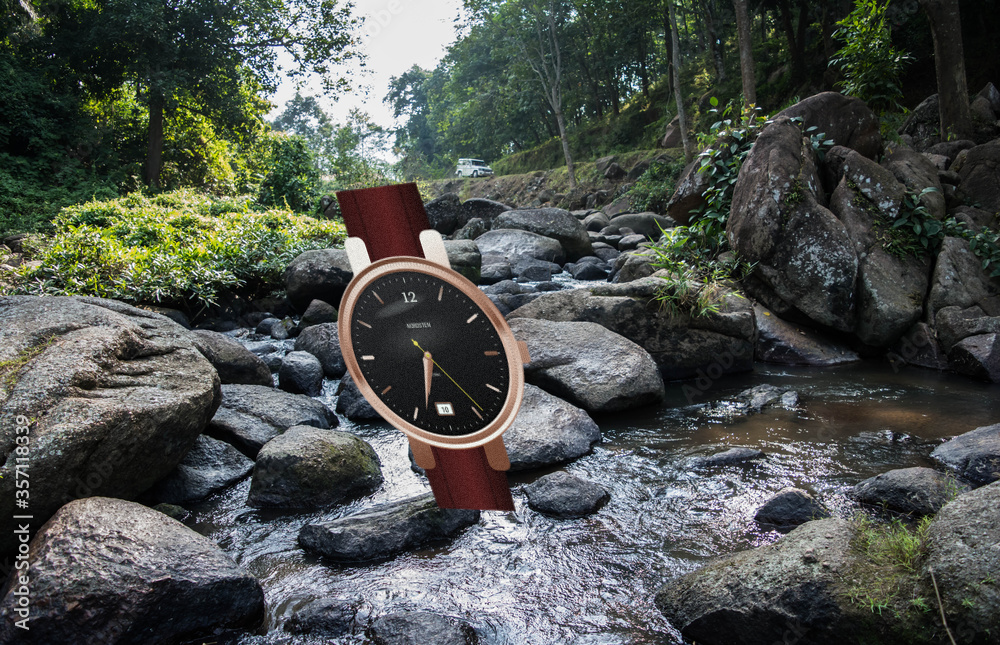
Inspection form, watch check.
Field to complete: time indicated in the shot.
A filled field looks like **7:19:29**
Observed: **6:33:24**
